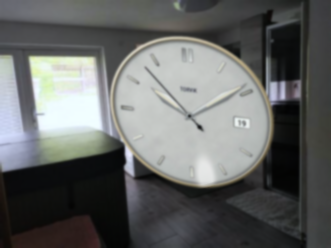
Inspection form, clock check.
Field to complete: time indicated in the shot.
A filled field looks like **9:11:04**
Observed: **10:08:53**
